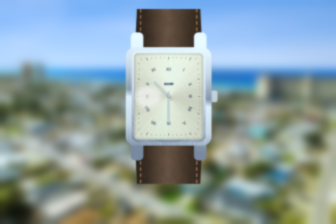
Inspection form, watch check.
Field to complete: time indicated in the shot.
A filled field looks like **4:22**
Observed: **10:30**
